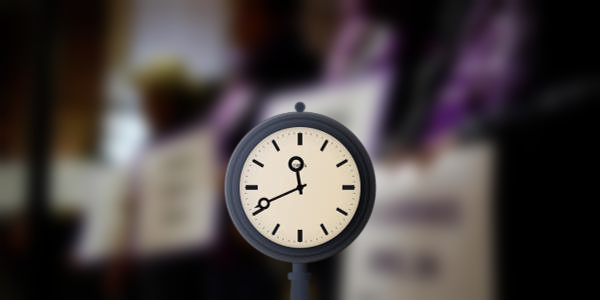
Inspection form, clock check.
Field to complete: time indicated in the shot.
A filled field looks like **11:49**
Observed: **11:41**
